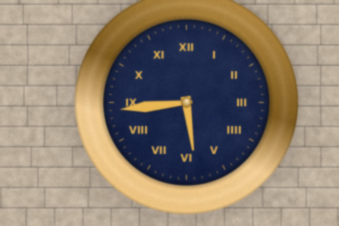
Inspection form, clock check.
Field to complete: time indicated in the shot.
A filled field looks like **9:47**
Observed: **5:44**
